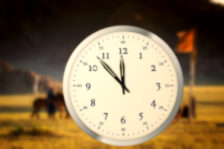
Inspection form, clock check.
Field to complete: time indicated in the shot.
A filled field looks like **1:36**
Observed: **11:53**
